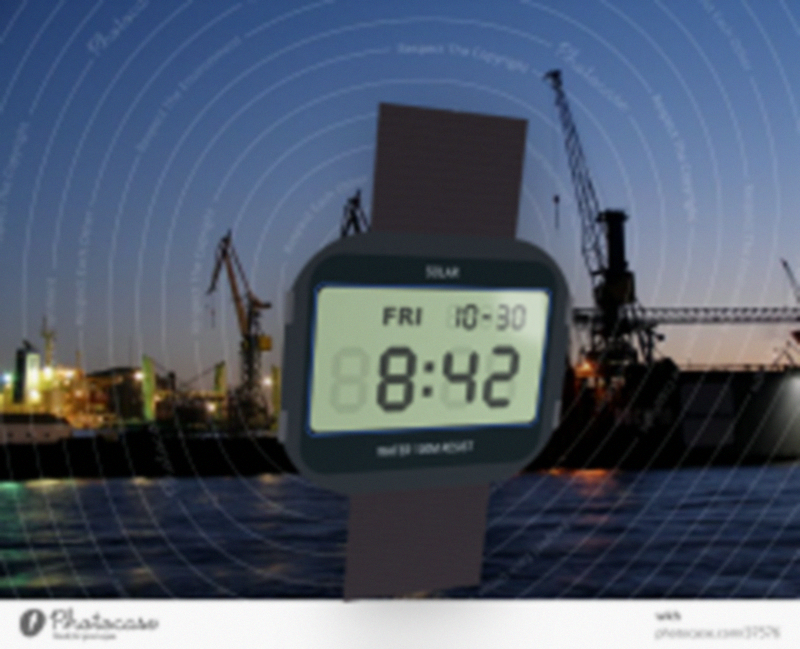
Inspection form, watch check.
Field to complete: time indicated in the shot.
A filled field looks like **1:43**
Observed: **8:42**
